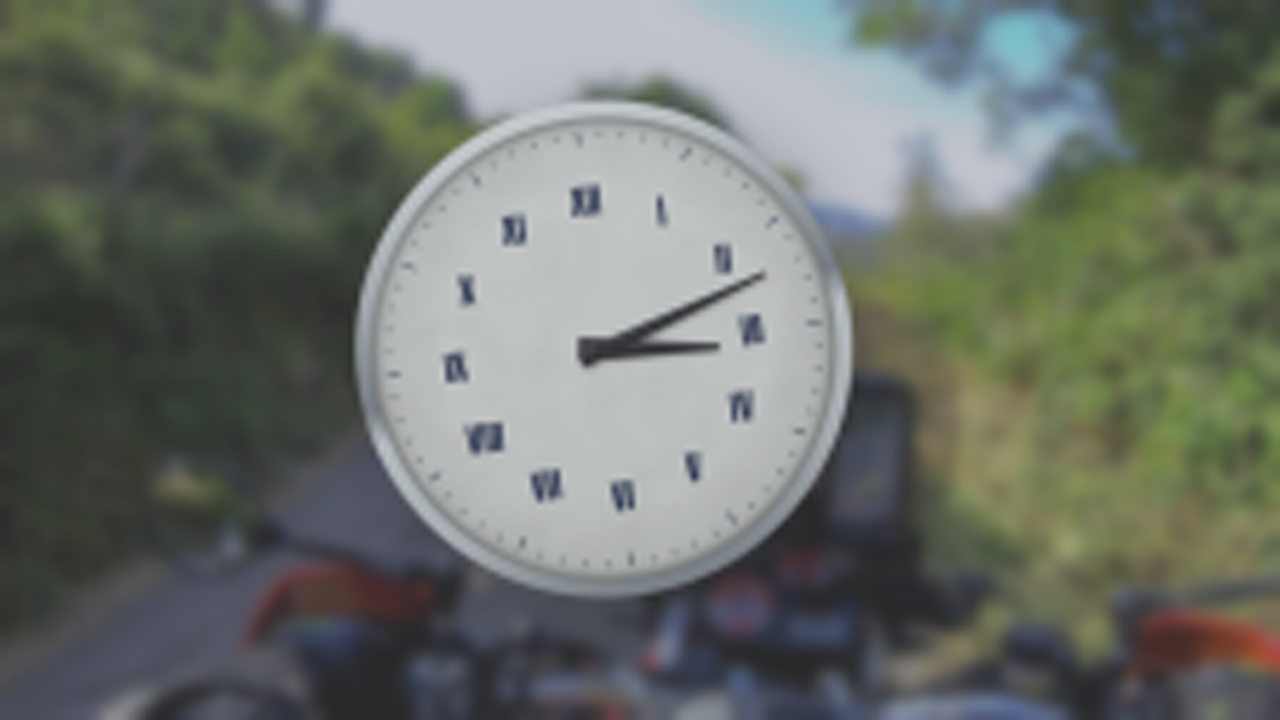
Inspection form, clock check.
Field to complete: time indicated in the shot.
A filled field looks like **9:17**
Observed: **3:12**
